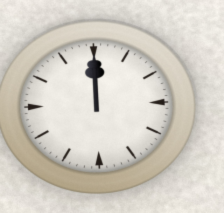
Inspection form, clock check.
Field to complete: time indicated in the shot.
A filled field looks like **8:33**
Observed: **12:00**
